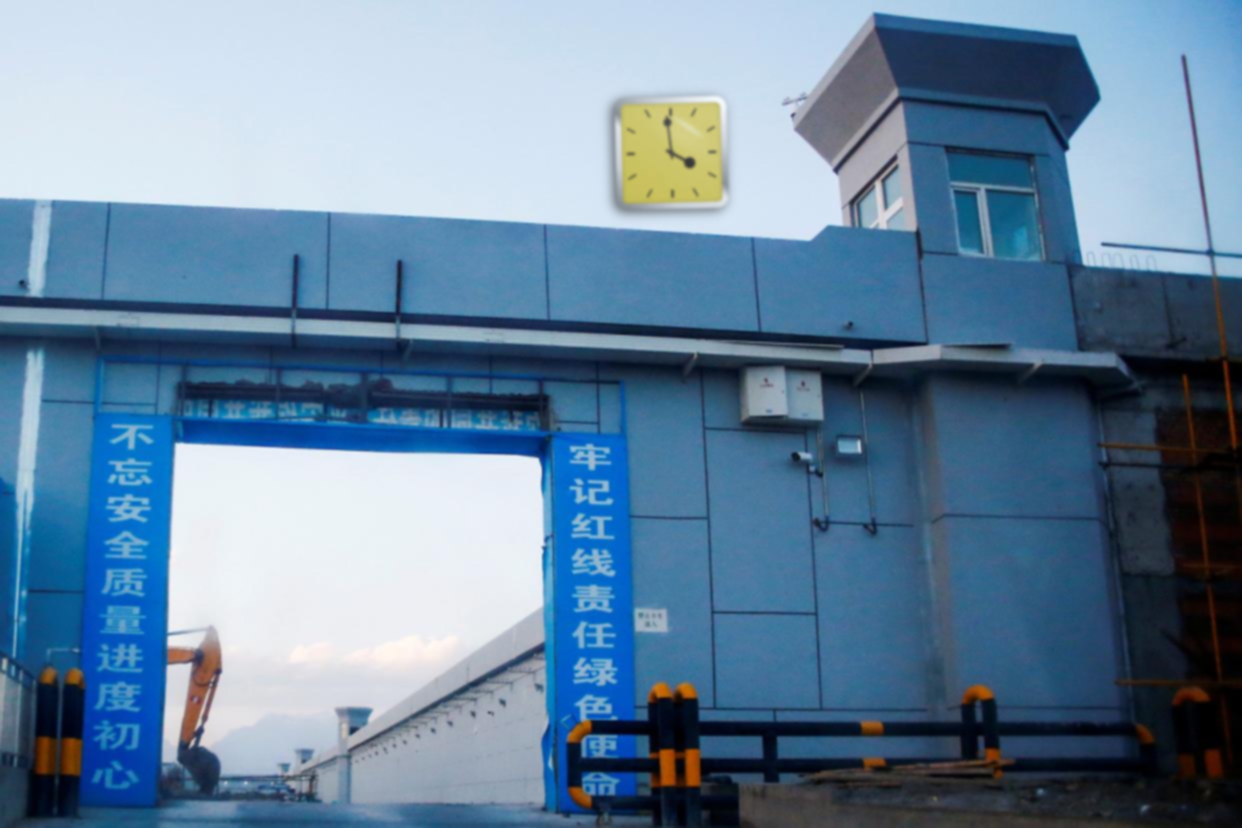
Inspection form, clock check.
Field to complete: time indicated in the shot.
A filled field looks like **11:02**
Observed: **3:59**
